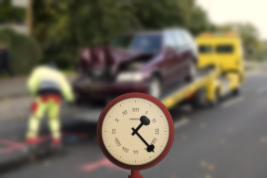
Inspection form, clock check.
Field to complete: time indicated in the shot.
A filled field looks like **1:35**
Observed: **1:23**
